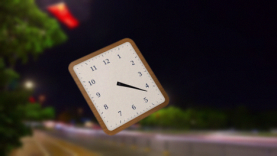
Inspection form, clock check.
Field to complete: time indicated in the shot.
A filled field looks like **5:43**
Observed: **4:22**
